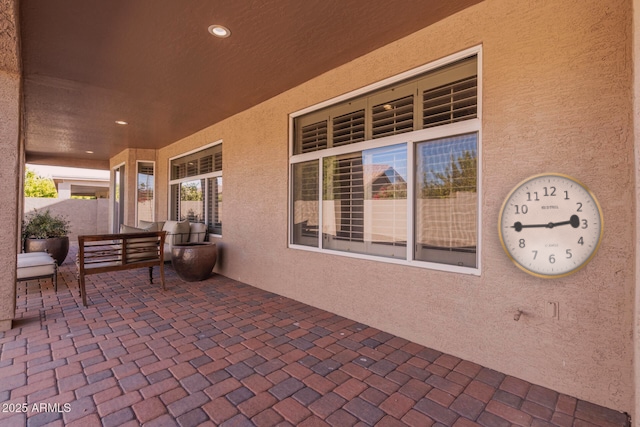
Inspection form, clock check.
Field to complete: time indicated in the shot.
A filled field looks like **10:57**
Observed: **2:45**
